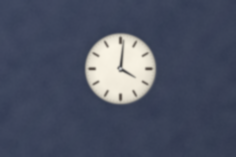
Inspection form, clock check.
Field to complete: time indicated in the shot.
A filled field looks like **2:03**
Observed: **4:01**
